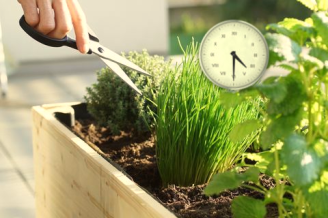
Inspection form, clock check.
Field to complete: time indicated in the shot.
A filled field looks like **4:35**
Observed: **4:30**
